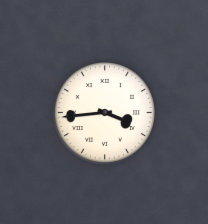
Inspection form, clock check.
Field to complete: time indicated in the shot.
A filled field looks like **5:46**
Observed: **3:44**
